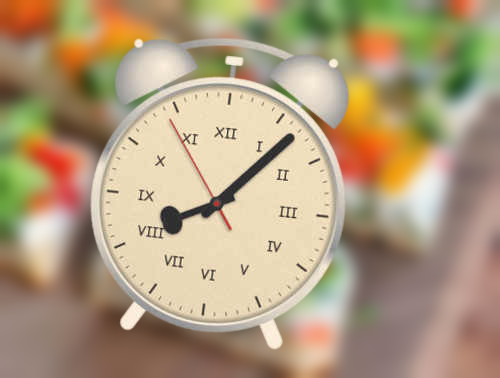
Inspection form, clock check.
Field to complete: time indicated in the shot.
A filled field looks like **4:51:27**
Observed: **8:06:54**
